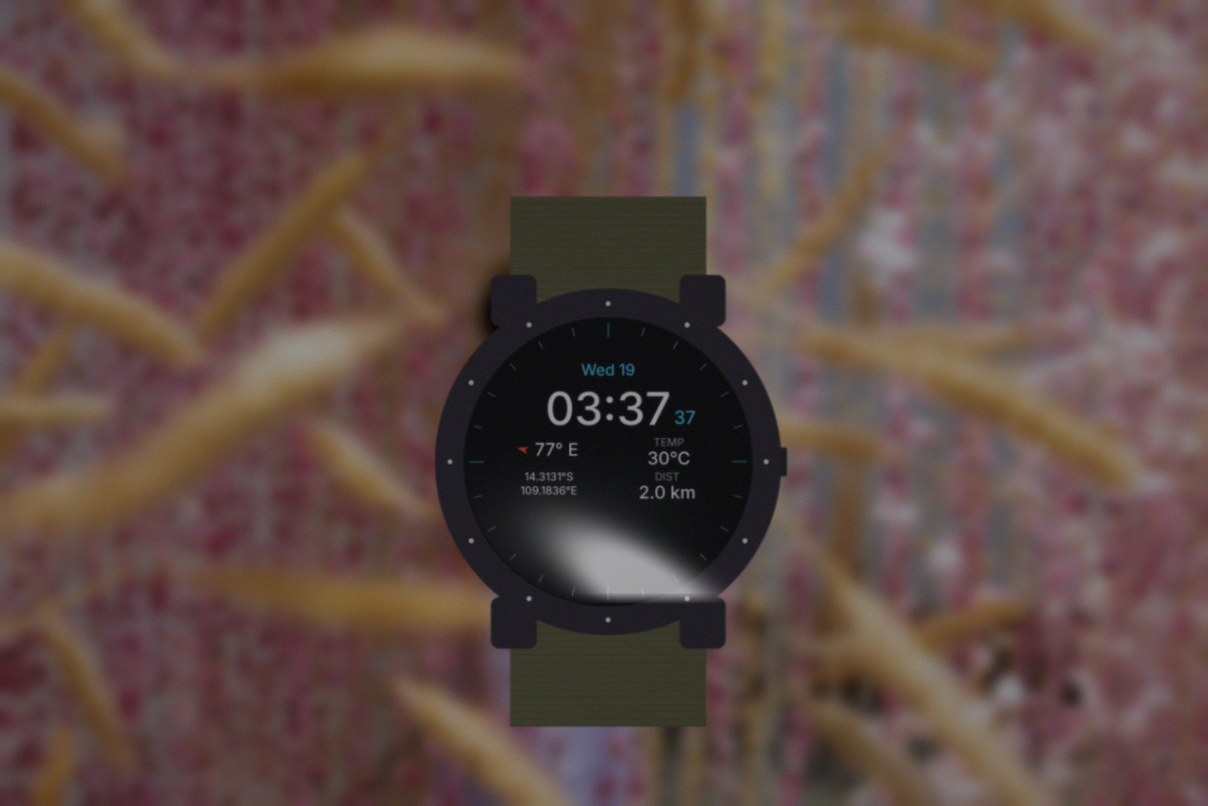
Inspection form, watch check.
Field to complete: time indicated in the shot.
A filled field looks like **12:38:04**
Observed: **3:37:37**
